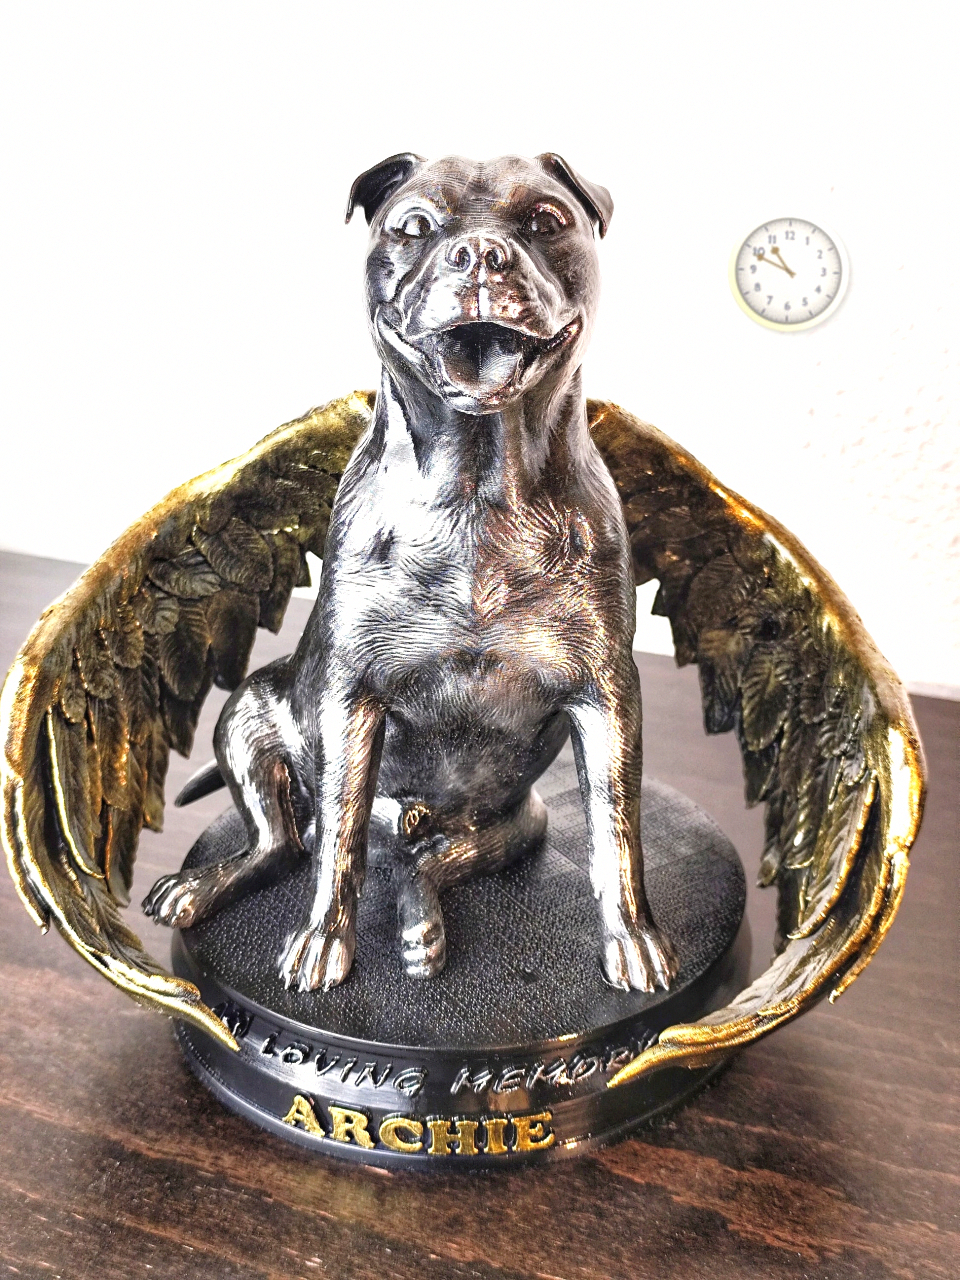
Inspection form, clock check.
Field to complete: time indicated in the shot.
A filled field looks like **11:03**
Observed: **10:49**
